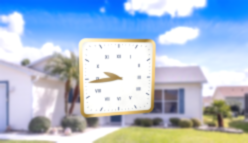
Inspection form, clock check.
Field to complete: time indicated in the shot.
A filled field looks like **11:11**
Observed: **9:44**
